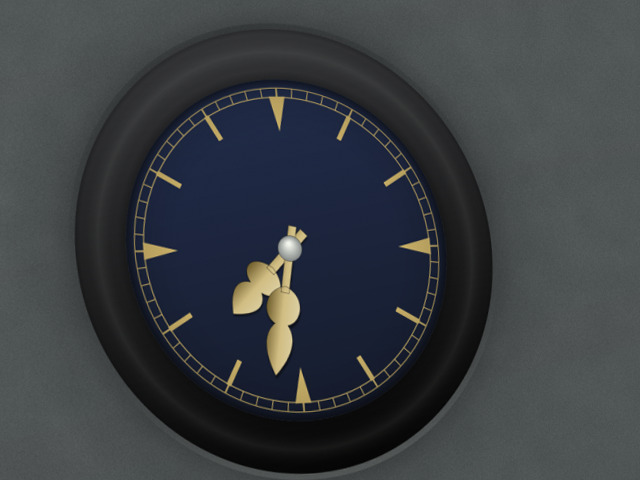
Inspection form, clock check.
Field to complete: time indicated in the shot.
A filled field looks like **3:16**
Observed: **7:32**
